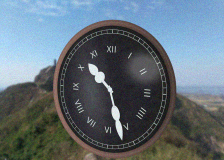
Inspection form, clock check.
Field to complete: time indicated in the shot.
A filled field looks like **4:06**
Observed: **10:27**
